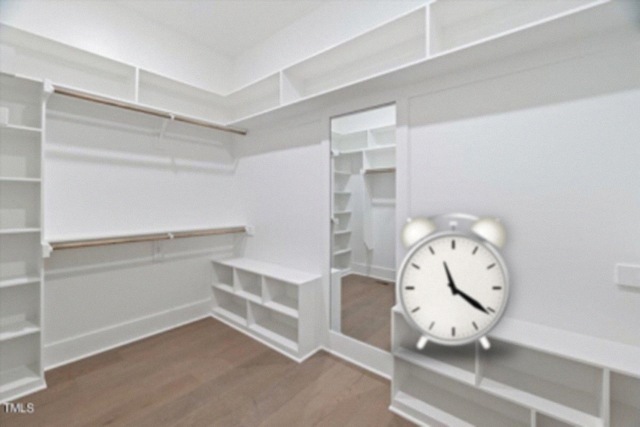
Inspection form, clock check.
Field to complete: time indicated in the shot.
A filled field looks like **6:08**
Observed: **11:21**
